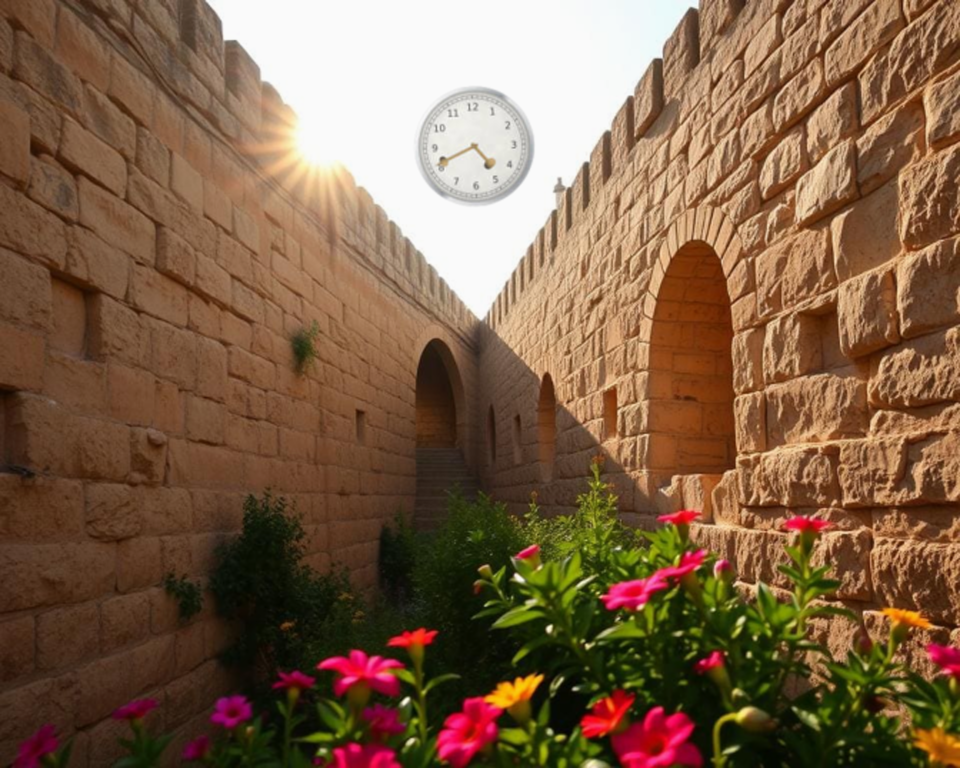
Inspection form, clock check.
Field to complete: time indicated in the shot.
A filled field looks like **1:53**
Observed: **4:41**
